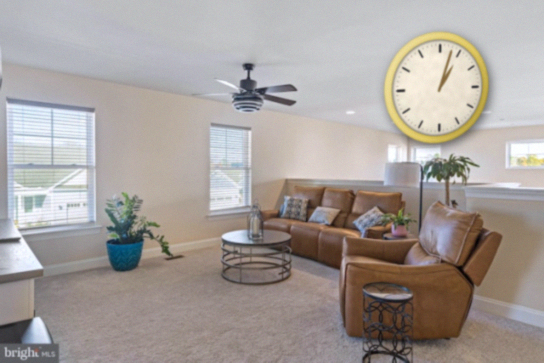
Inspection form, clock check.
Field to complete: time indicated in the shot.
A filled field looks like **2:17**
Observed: **1:03**
